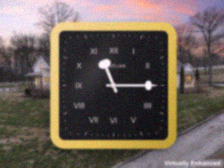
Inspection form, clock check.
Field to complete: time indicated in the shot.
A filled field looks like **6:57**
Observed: **11:15**
